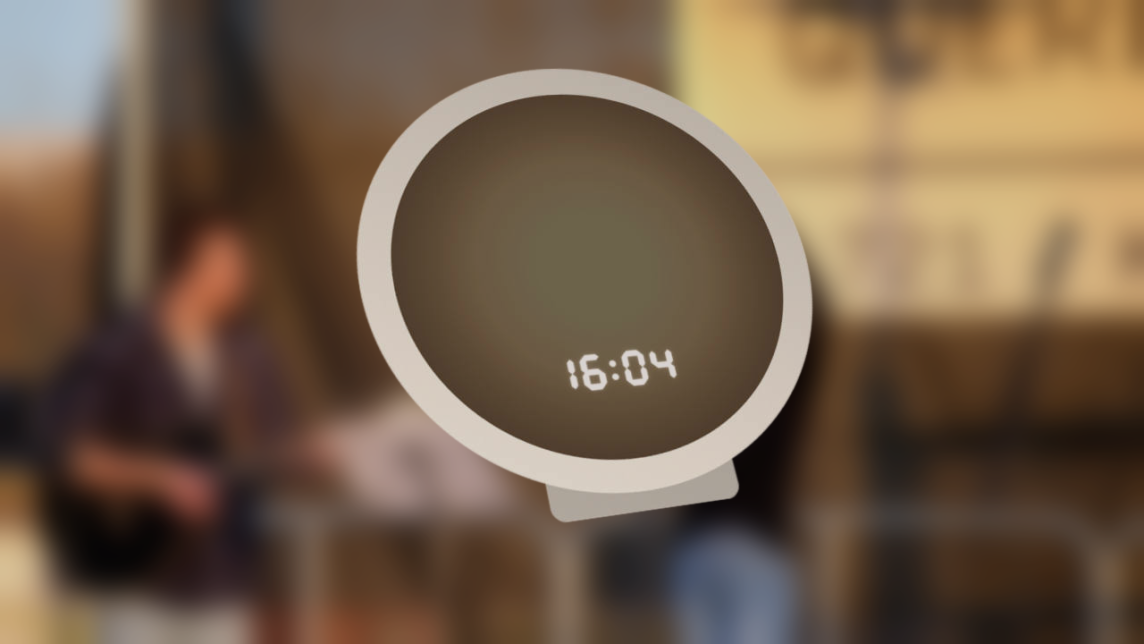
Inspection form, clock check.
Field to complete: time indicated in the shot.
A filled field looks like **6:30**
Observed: **16:04**
